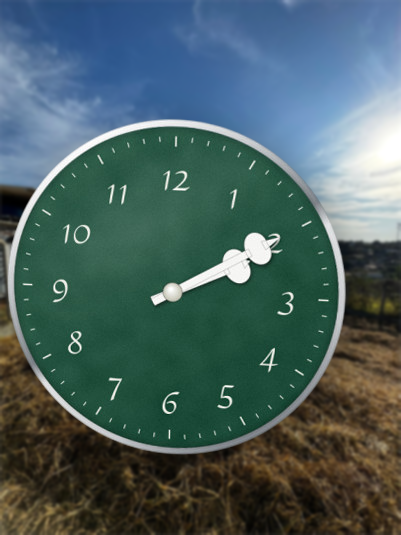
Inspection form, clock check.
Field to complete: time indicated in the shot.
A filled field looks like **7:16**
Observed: **2:10**
